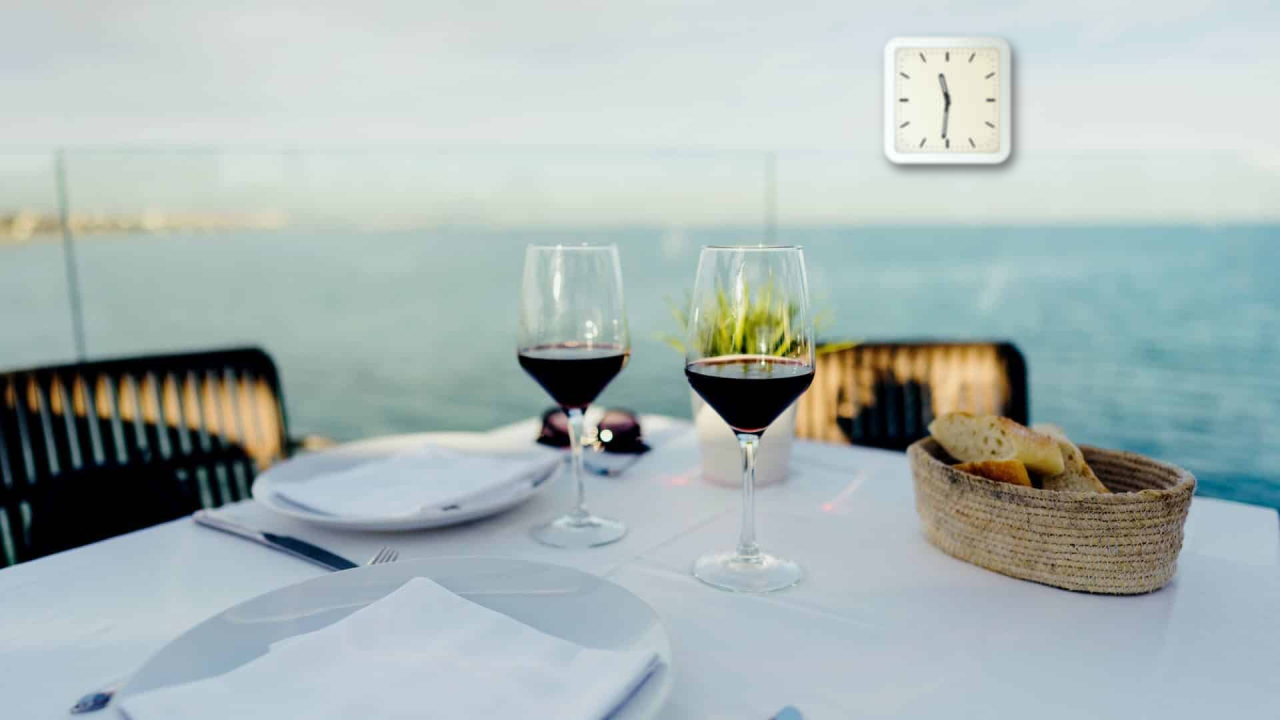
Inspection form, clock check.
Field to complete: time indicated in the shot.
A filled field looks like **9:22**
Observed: **11:31**
